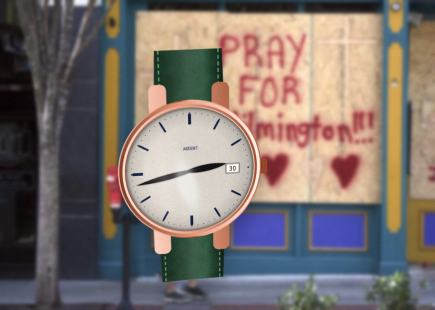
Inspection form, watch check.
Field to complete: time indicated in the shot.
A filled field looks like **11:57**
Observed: **2:43**
